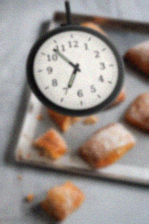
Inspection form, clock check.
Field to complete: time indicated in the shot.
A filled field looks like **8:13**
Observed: **6:53**
